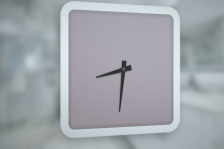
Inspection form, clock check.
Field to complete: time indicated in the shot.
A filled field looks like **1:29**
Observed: **8:31**
